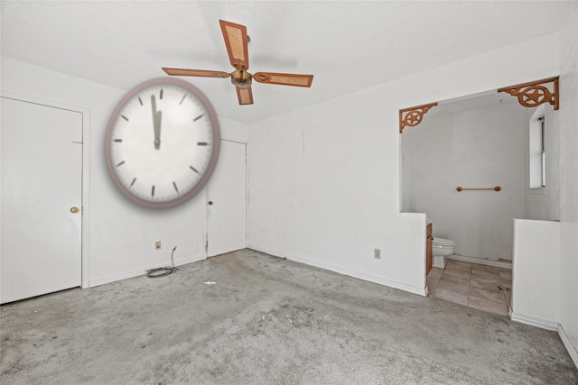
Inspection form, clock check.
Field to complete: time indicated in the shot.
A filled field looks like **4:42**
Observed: **11:58**
